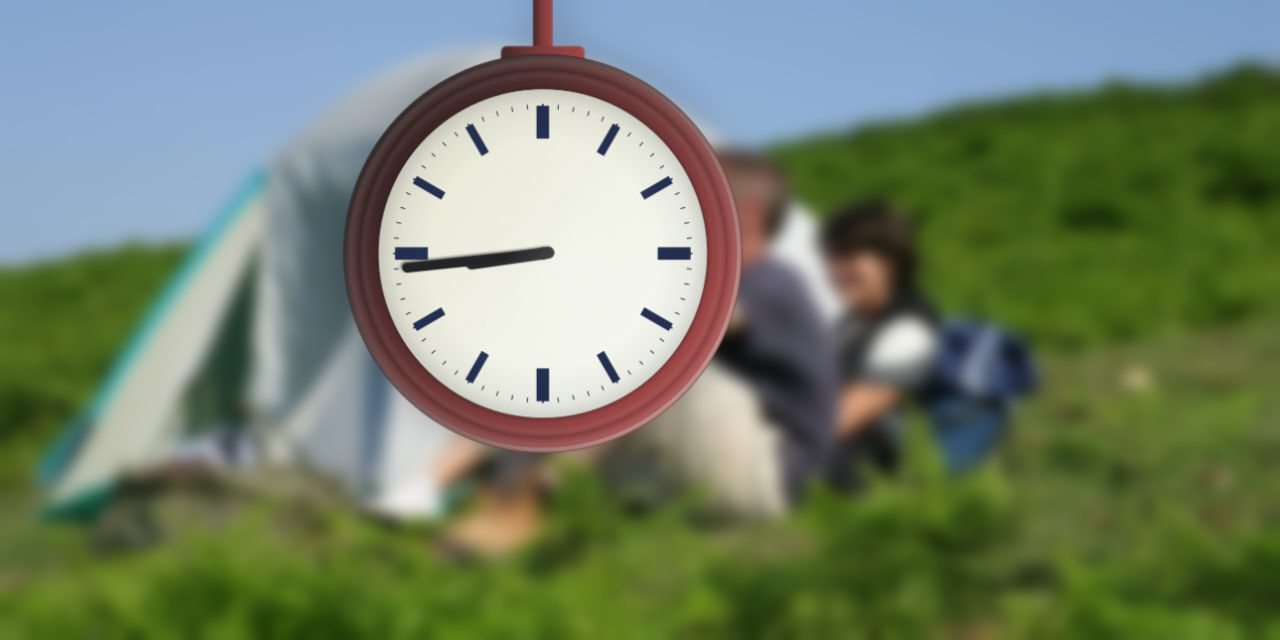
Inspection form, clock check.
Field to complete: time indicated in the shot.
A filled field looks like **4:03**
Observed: **8:44**
